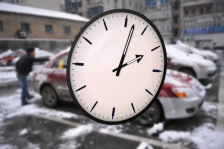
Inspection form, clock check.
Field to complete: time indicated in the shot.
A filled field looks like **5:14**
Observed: **2:02**
